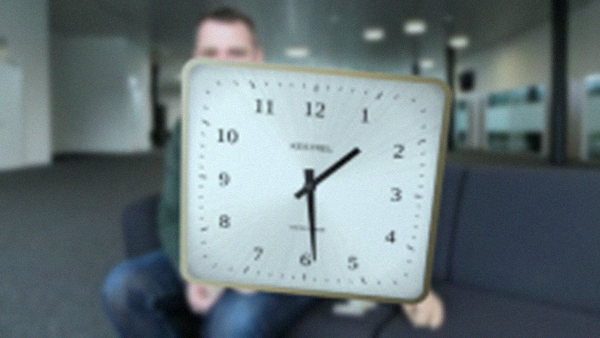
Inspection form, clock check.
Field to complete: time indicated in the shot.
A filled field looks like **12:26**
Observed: **1:29**
